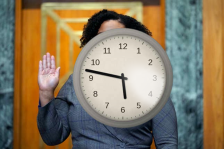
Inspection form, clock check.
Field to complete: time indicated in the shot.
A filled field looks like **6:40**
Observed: **5:47**
